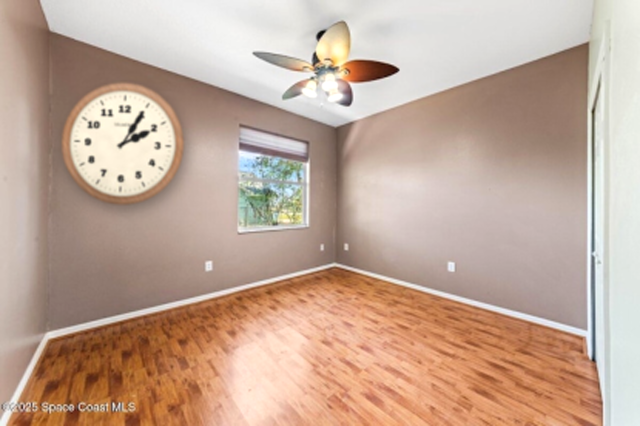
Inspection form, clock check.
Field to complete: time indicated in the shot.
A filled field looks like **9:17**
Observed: **2:05**
